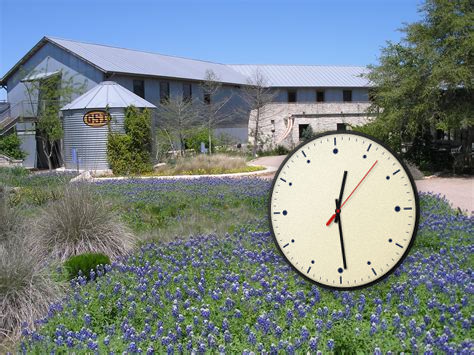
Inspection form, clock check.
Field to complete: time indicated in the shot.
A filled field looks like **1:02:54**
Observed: **12:29:07**
